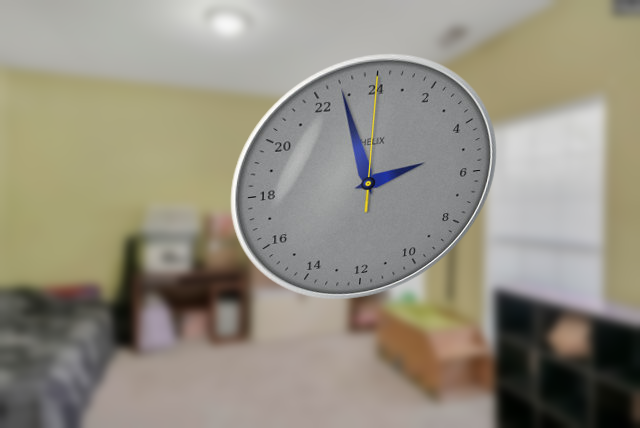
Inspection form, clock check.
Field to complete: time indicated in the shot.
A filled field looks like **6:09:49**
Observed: **4:57:00**
